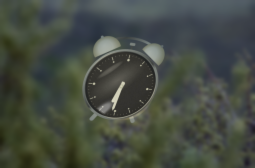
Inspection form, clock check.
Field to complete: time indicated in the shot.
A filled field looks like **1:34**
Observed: **6:31**
